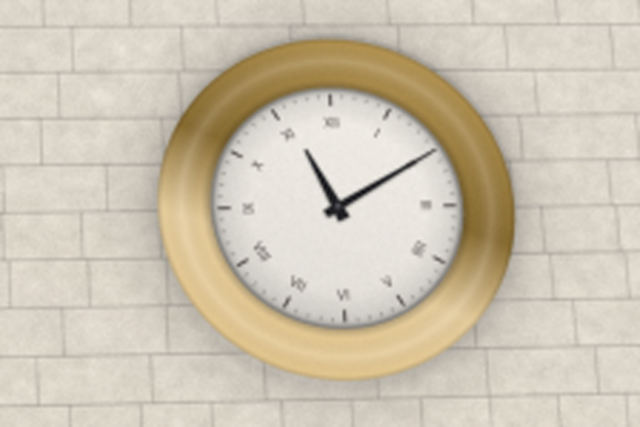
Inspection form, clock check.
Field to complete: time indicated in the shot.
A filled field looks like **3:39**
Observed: **11:10**
